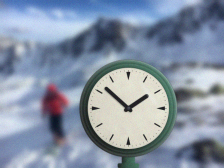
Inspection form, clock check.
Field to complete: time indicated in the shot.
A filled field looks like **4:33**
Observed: **1:52**
